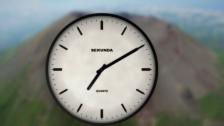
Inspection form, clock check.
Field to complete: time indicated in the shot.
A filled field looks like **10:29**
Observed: **7:10**
